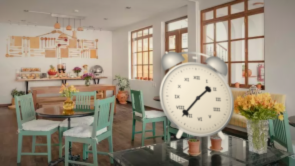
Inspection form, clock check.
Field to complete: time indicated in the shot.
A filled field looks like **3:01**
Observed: **1:37**
